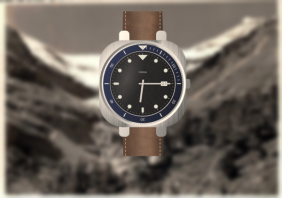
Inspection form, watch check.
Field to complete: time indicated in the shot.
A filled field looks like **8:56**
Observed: **6:15**
